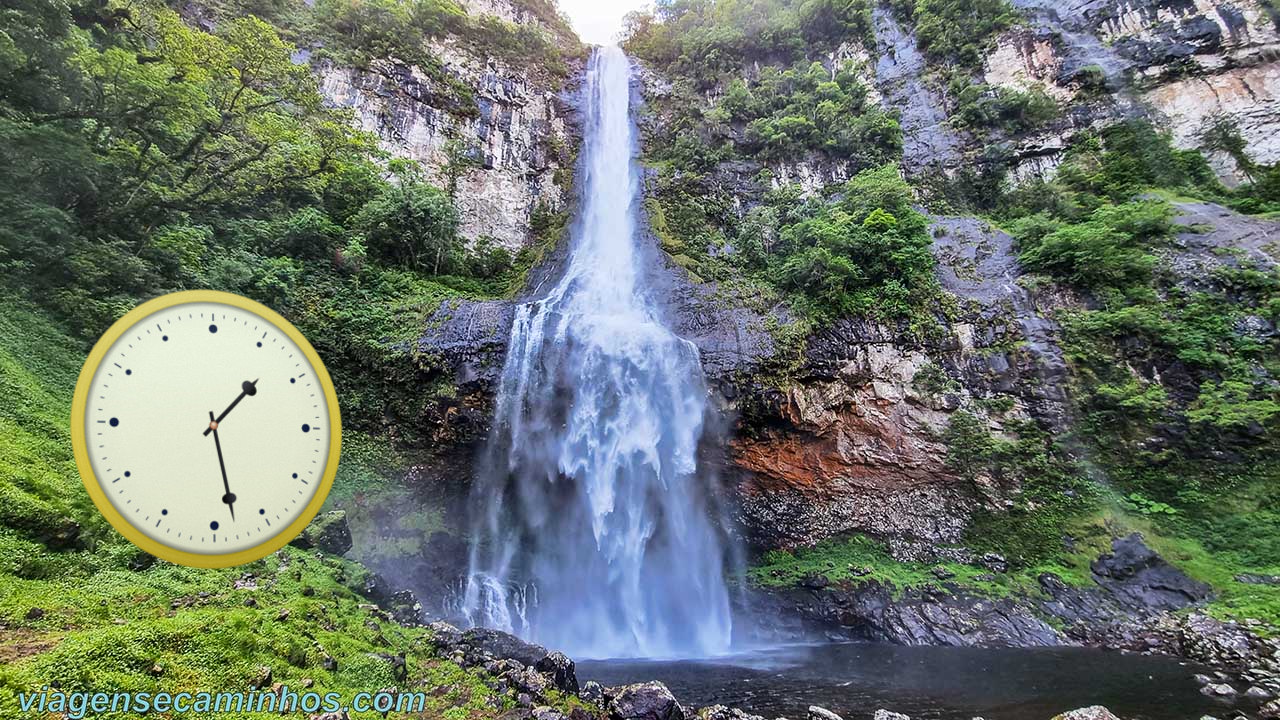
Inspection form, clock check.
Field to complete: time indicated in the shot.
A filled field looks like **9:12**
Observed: **1:28**
